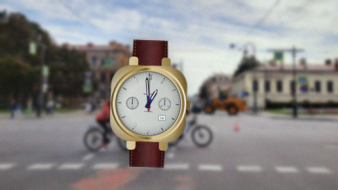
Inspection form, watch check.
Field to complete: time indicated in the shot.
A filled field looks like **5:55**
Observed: **12:59**
